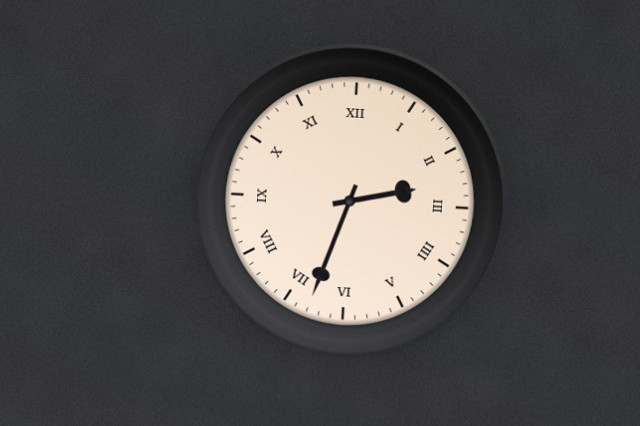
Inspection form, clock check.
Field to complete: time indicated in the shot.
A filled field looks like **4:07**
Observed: **2:33**
